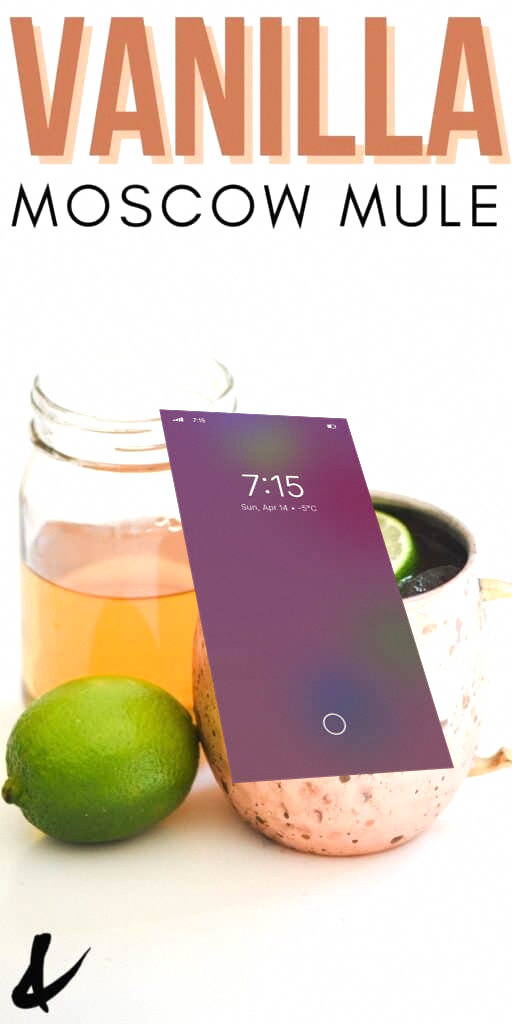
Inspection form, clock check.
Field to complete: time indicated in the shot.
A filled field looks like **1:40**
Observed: **7:15**
